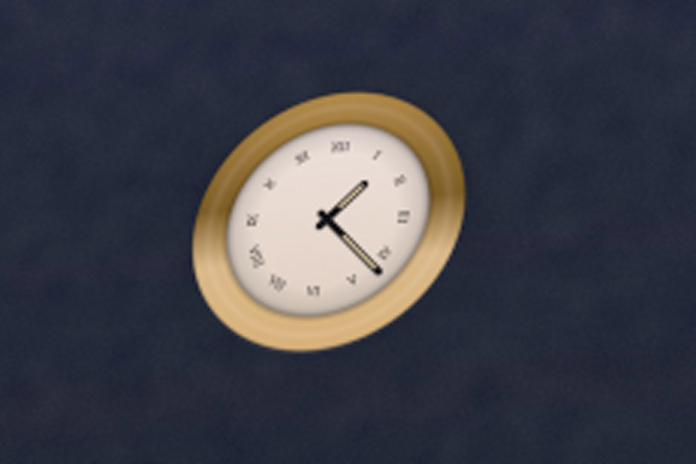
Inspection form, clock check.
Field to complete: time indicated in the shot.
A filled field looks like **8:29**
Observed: **1:22**
